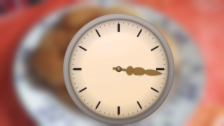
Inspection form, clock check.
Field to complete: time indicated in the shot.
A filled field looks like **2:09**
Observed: **3:16**
